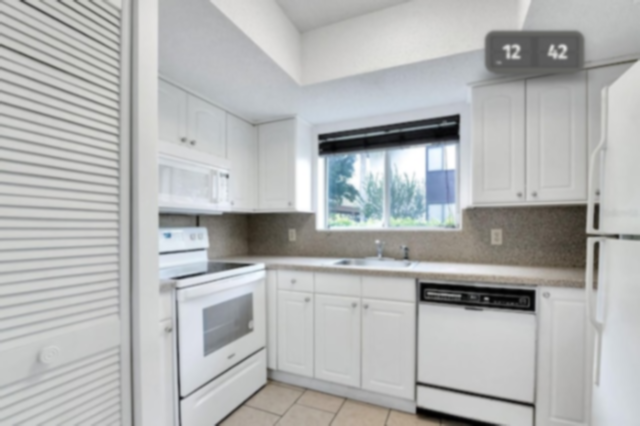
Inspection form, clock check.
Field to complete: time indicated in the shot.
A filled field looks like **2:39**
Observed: **12:42**
